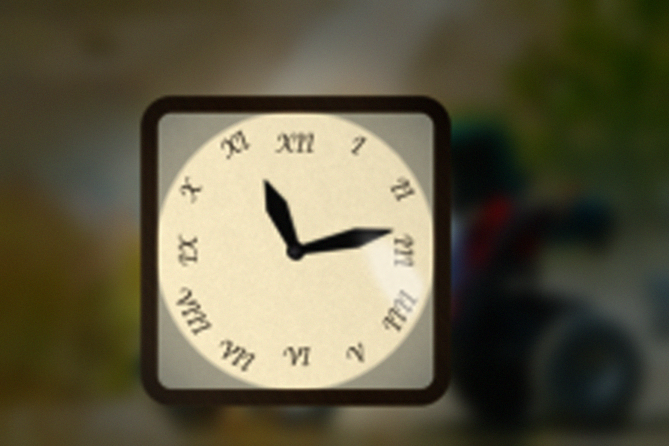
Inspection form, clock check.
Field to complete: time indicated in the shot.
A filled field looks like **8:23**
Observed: **11:13**
